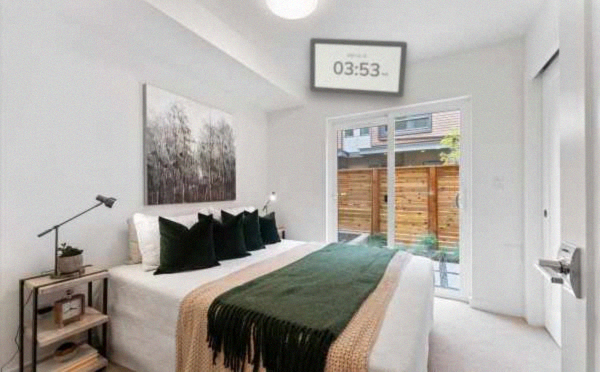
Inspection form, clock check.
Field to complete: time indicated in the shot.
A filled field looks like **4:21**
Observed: **3:53**
